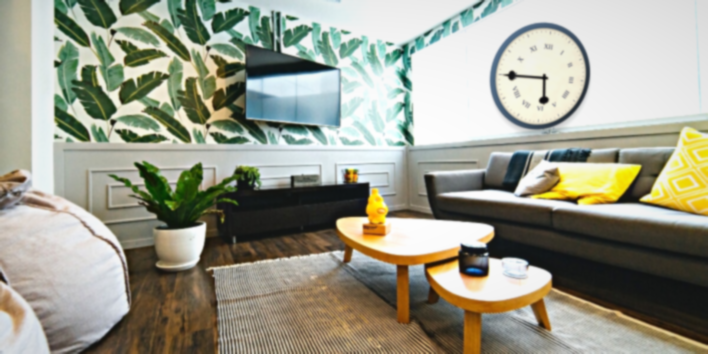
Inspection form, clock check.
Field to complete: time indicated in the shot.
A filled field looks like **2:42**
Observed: **5:45**
